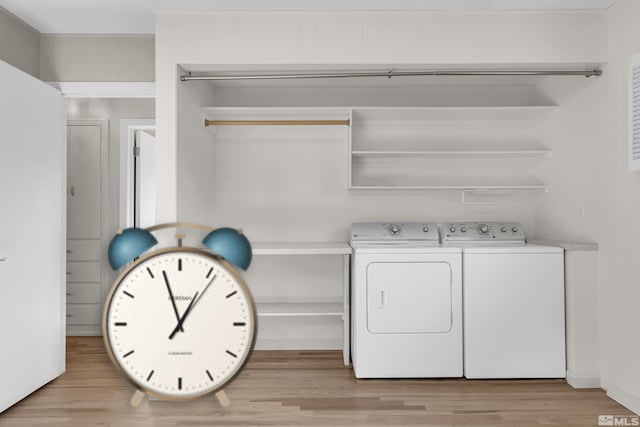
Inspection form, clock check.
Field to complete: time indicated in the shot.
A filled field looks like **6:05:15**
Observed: **12:57:06**
